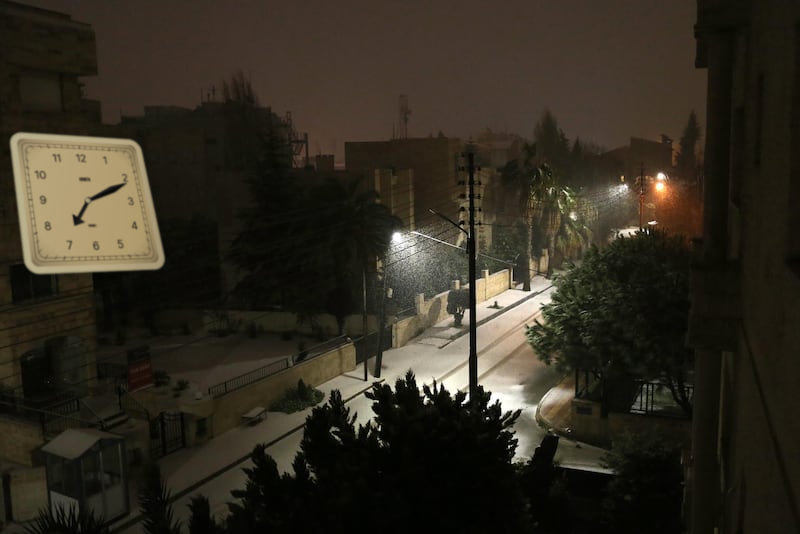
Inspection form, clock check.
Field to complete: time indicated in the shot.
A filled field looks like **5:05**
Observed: **7:11**
